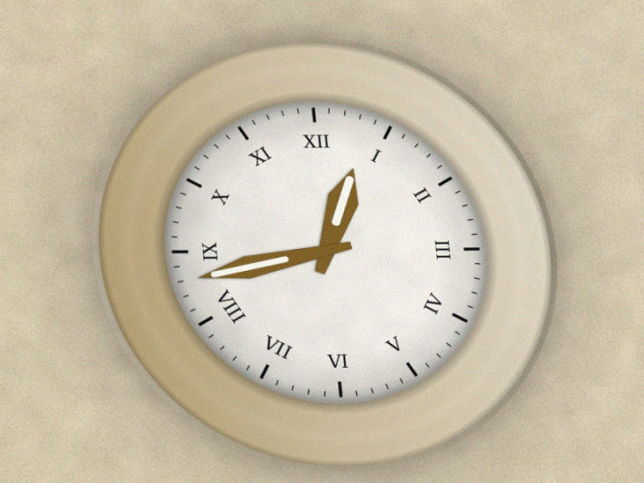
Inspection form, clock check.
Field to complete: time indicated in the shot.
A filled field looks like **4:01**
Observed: **12:43**
